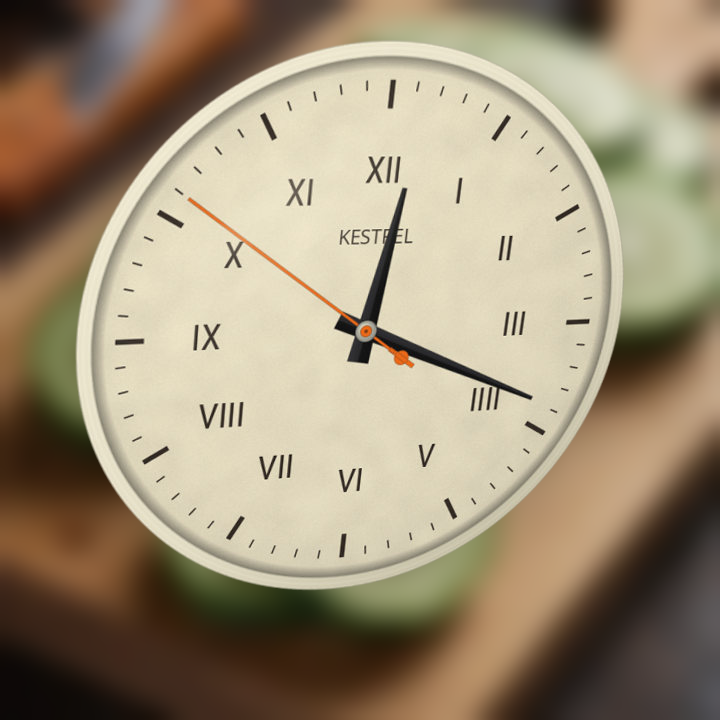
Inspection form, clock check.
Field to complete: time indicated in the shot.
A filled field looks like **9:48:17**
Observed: **12:18:51**
